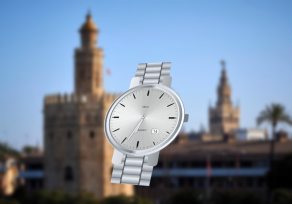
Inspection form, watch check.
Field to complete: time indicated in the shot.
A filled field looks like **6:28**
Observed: **6:34**
